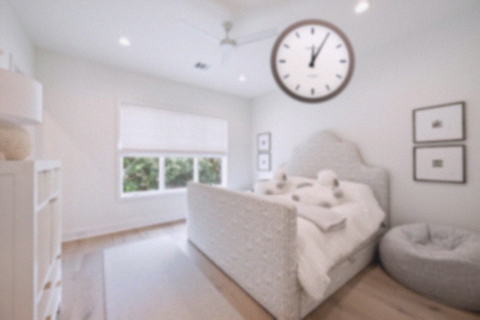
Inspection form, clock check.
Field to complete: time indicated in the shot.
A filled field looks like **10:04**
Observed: **12:05**
